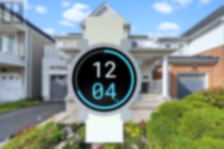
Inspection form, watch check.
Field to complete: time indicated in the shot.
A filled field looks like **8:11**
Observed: **12:04**
